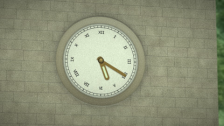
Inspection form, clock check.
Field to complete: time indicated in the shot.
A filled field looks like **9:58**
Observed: **5:20**
